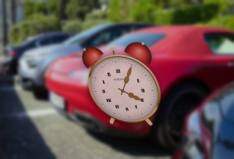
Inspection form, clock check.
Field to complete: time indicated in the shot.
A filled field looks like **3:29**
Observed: **4:05**
